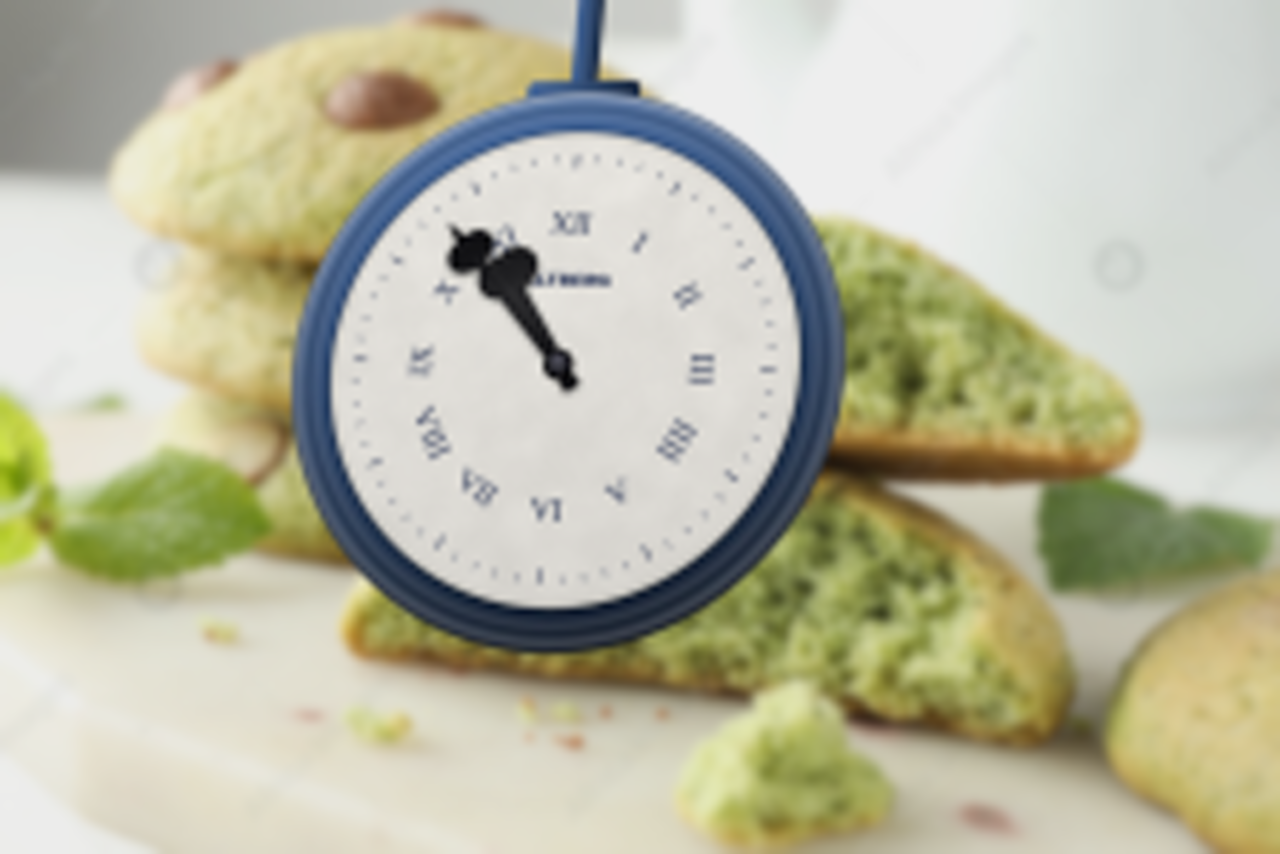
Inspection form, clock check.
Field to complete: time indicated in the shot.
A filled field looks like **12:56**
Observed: **10:53**
